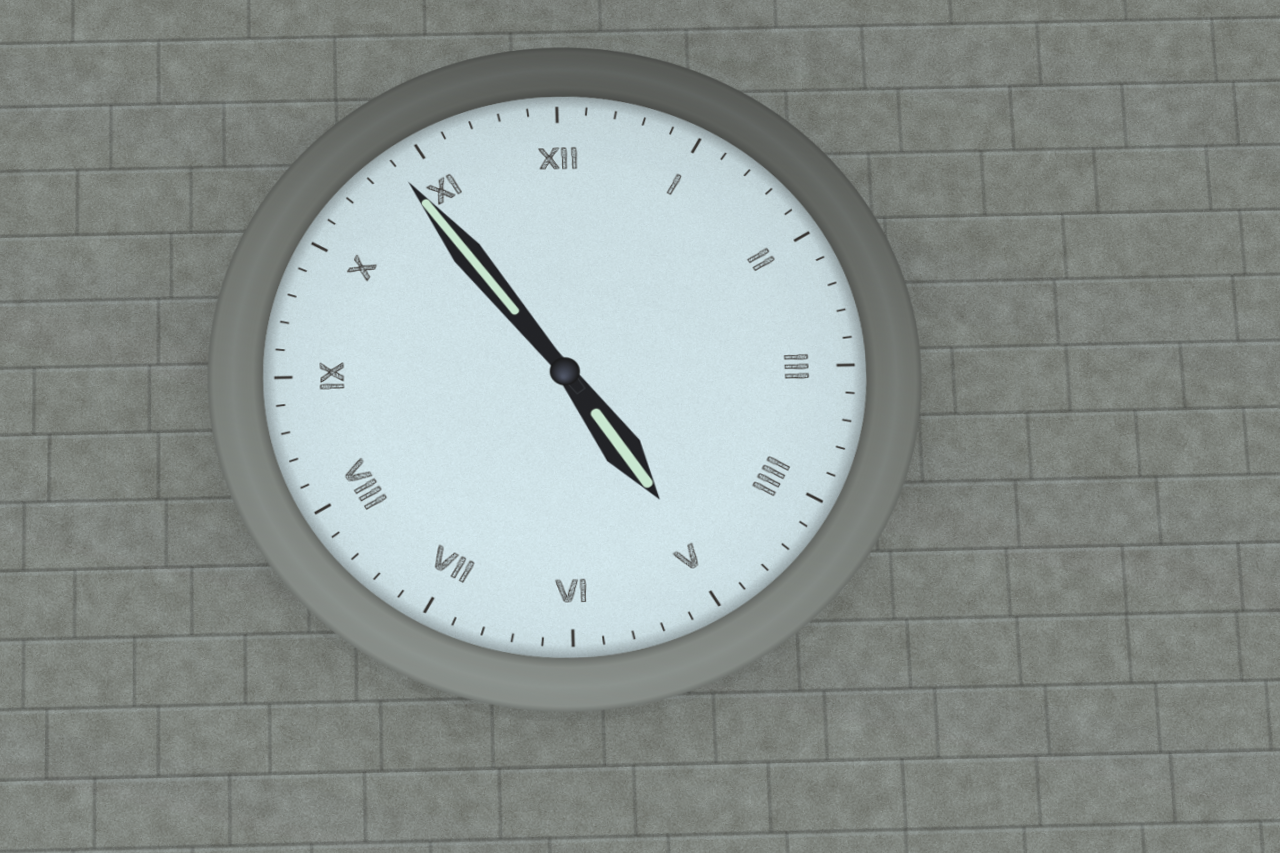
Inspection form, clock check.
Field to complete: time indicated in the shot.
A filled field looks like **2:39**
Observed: **4:54**
